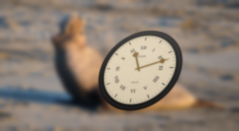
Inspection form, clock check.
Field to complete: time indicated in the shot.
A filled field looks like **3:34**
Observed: **11:12**
